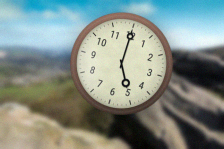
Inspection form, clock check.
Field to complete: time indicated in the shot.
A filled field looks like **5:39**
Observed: **5:00**
